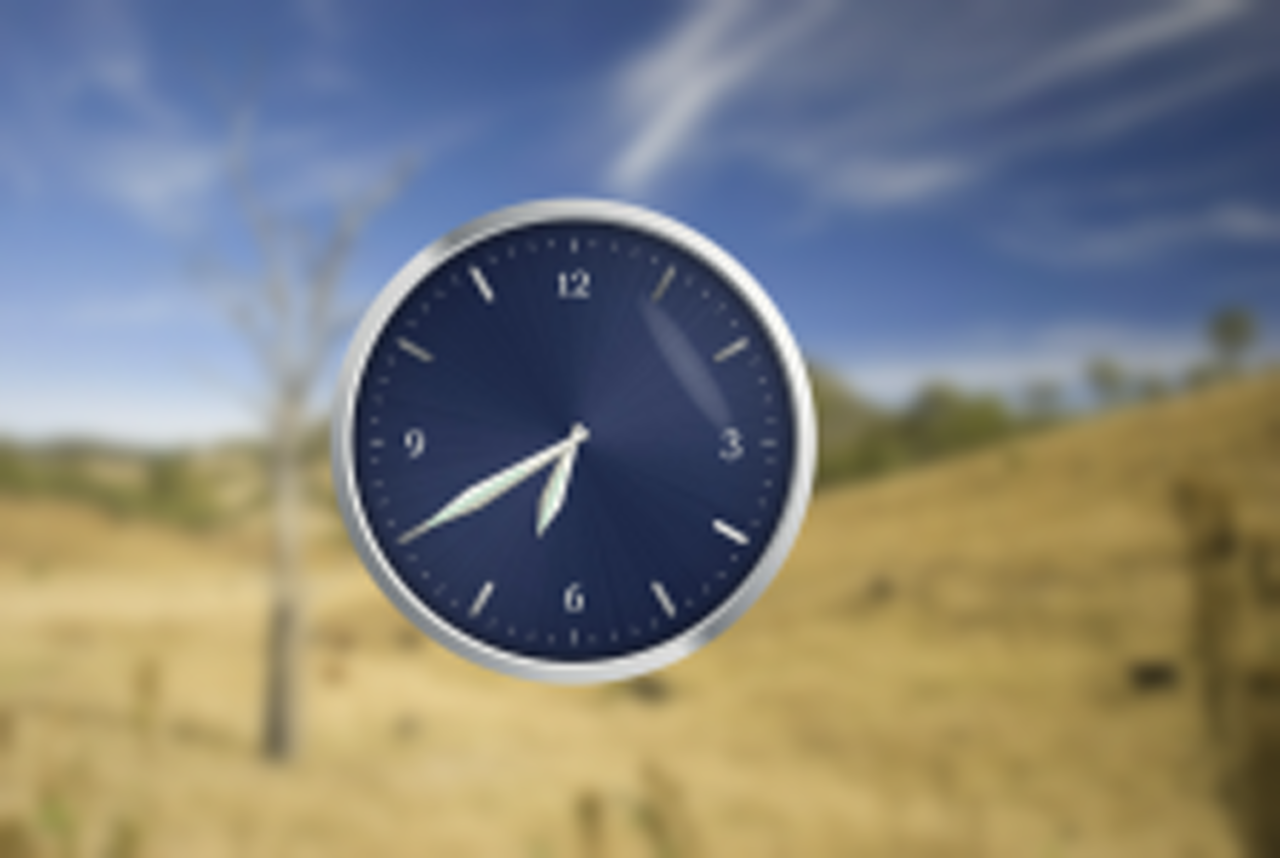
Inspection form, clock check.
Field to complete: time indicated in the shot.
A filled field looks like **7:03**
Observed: **6:40**
